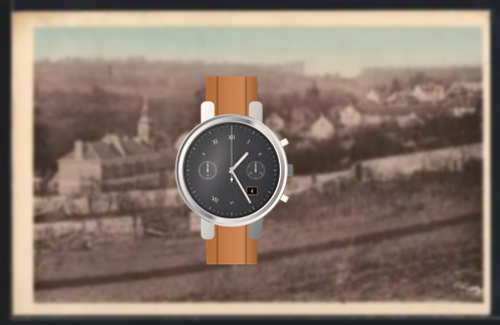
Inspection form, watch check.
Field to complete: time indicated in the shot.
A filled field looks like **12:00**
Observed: **1:25**
